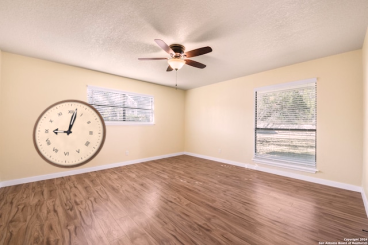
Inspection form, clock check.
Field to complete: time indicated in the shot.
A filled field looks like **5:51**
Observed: **9:02**
